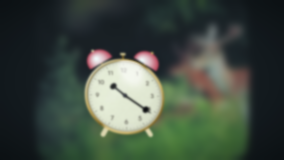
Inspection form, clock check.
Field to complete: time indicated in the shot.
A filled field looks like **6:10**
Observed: **10:21**
